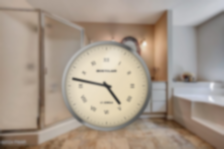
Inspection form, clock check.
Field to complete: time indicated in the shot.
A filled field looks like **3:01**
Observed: **4:47**
